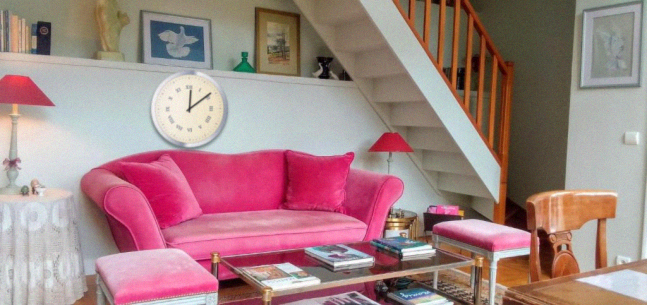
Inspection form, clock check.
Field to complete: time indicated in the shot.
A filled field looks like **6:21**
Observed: **12:09**
